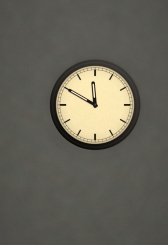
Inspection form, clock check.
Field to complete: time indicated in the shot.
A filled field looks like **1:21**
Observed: **11:50**
